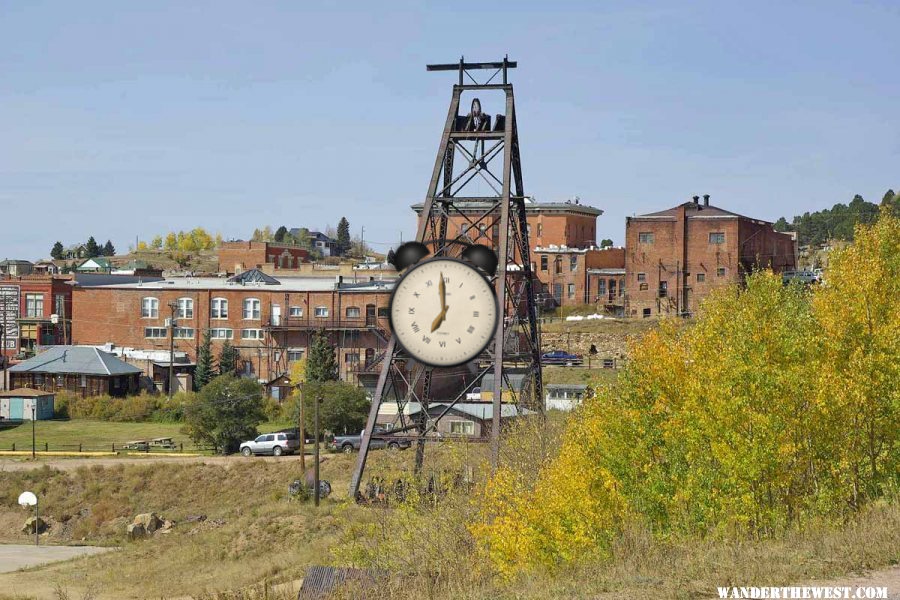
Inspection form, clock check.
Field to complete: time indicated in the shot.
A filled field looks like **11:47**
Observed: **6:59**
